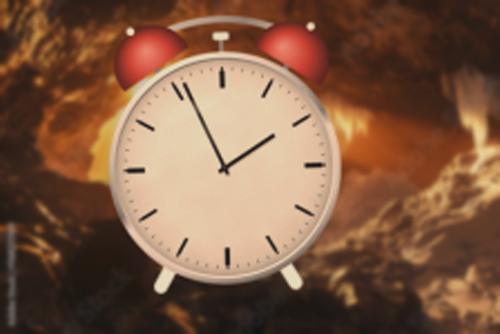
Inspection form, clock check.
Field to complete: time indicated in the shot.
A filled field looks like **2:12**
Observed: **1:56**
